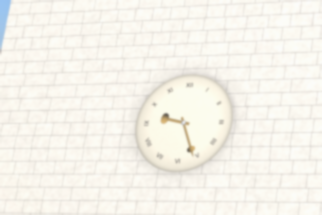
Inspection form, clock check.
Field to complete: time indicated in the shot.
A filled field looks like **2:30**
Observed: **9:26**
